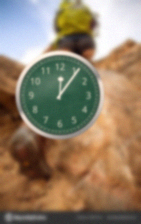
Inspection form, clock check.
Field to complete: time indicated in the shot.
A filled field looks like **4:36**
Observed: **12:06**
